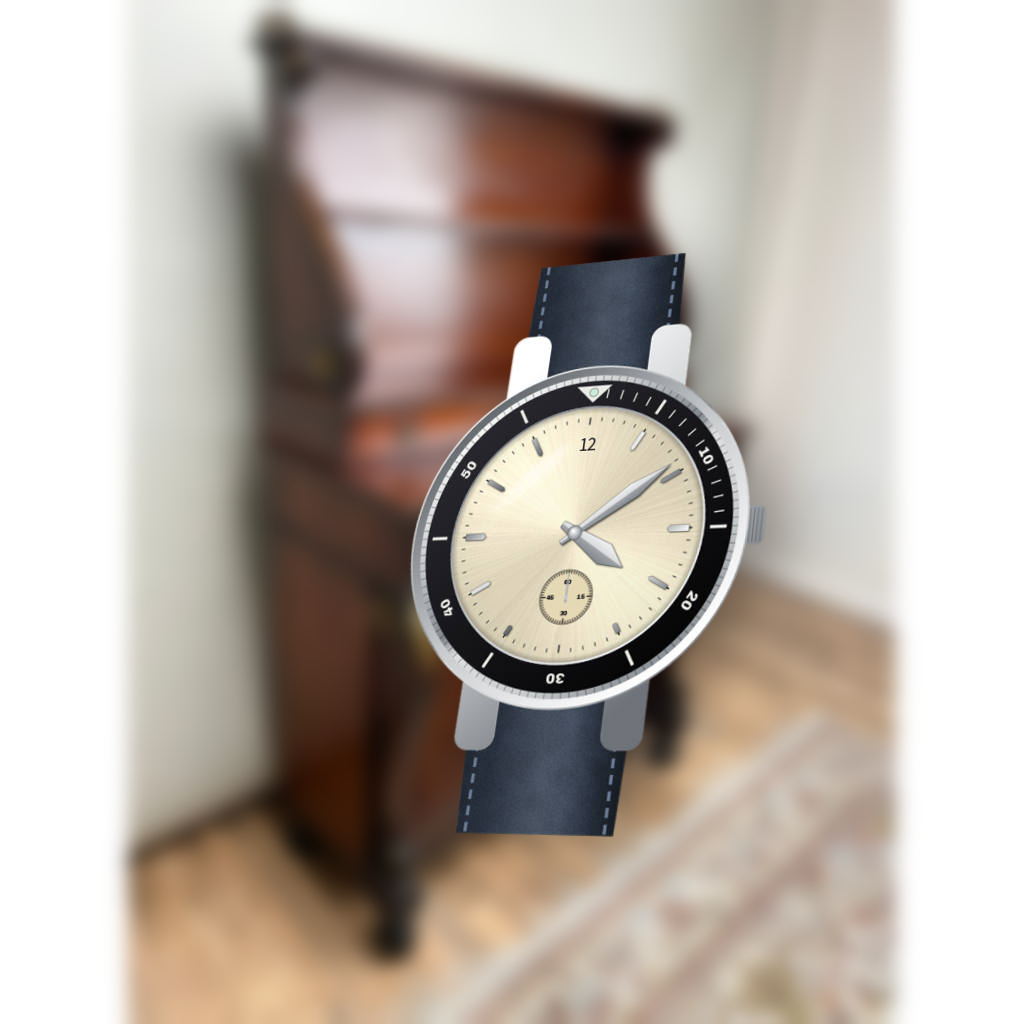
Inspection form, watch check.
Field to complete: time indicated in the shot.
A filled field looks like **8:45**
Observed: **4:09**
